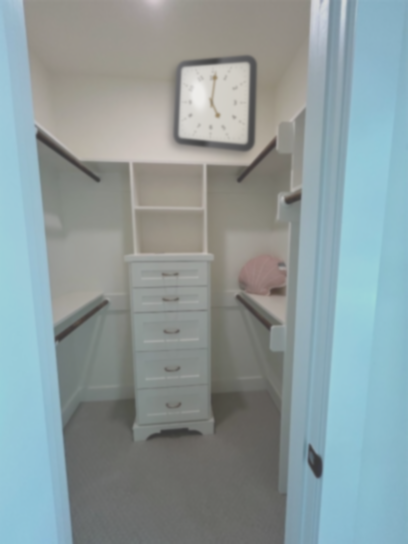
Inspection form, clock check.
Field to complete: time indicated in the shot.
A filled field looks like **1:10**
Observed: **5:01**
